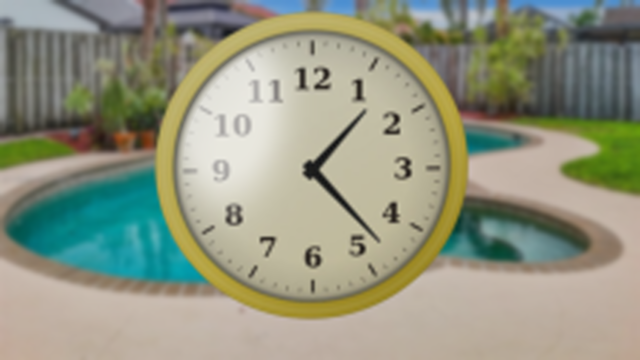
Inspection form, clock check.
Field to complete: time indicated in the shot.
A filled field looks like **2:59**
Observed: **1:23**
